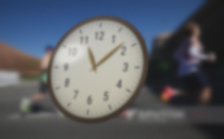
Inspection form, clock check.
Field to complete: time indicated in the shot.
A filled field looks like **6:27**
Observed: **11:08**
